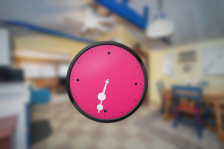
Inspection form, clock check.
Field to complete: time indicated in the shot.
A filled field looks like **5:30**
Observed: **6:32**
